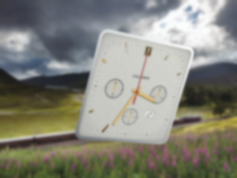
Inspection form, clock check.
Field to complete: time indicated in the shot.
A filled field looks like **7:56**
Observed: **3:34**
